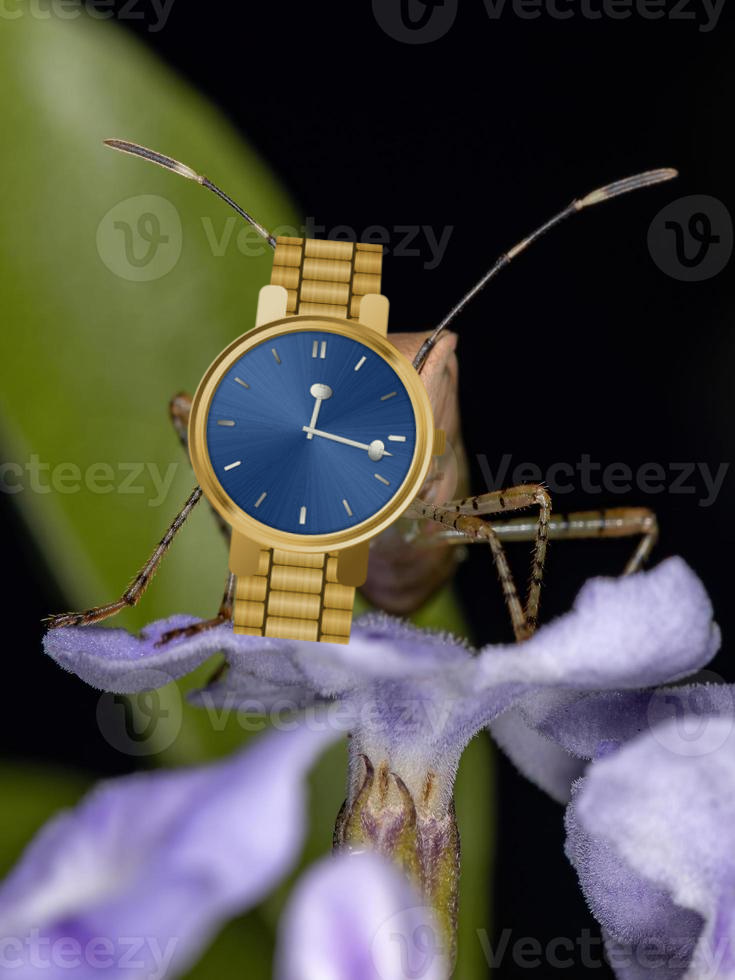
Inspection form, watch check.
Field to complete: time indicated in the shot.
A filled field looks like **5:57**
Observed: **12:17**
